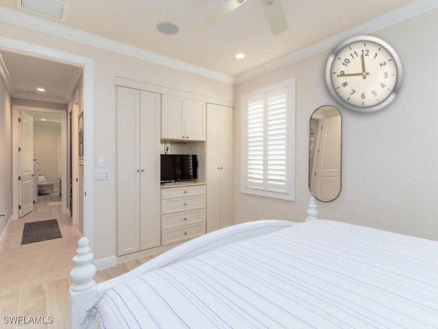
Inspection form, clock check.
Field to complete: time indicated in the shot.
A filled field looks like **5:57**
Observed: **11:44**
